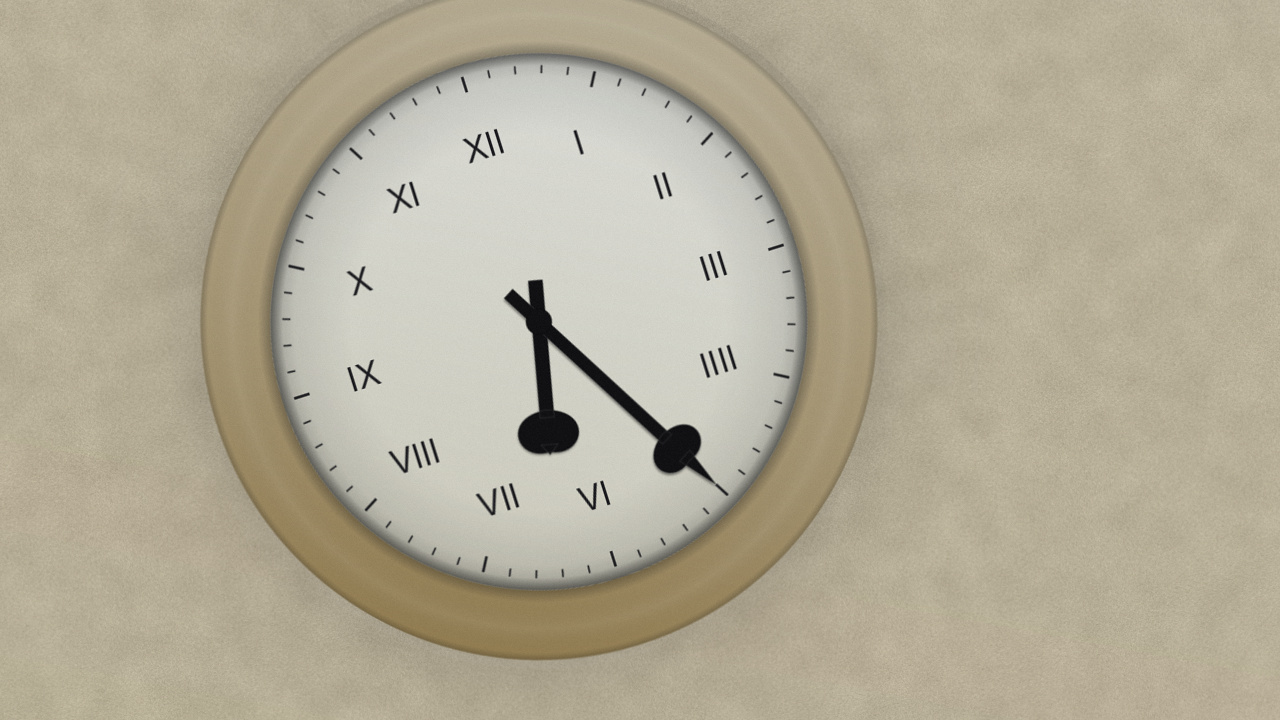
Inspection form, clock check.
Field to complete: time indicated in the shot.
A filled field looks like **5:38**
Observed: **6:25**
